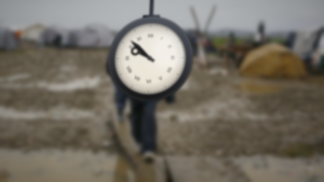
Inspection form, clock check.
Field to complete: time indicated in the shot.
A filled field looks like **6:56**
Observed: **9:52**
